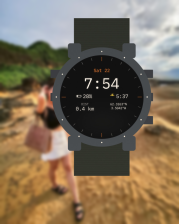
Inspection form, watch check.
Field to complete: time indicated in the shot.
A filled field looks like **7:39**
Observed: **7:54**
